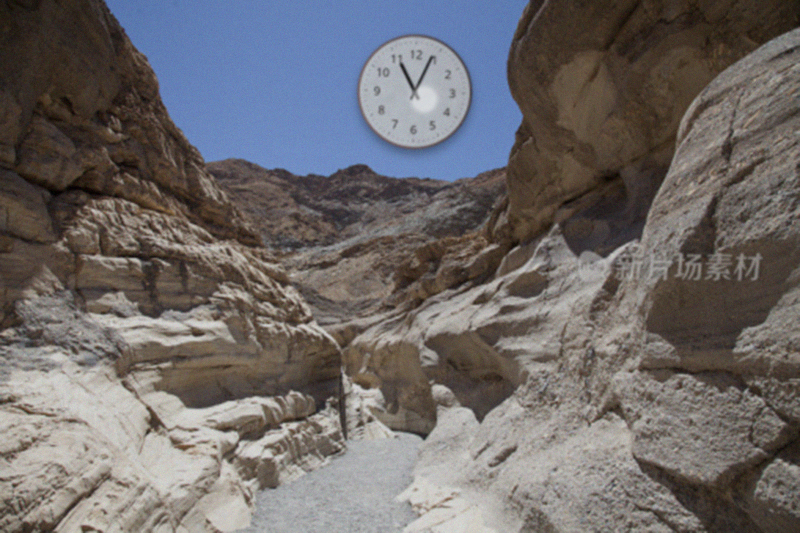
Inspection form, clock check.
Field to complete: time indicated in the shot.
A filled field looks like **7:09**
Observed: **11:04**
